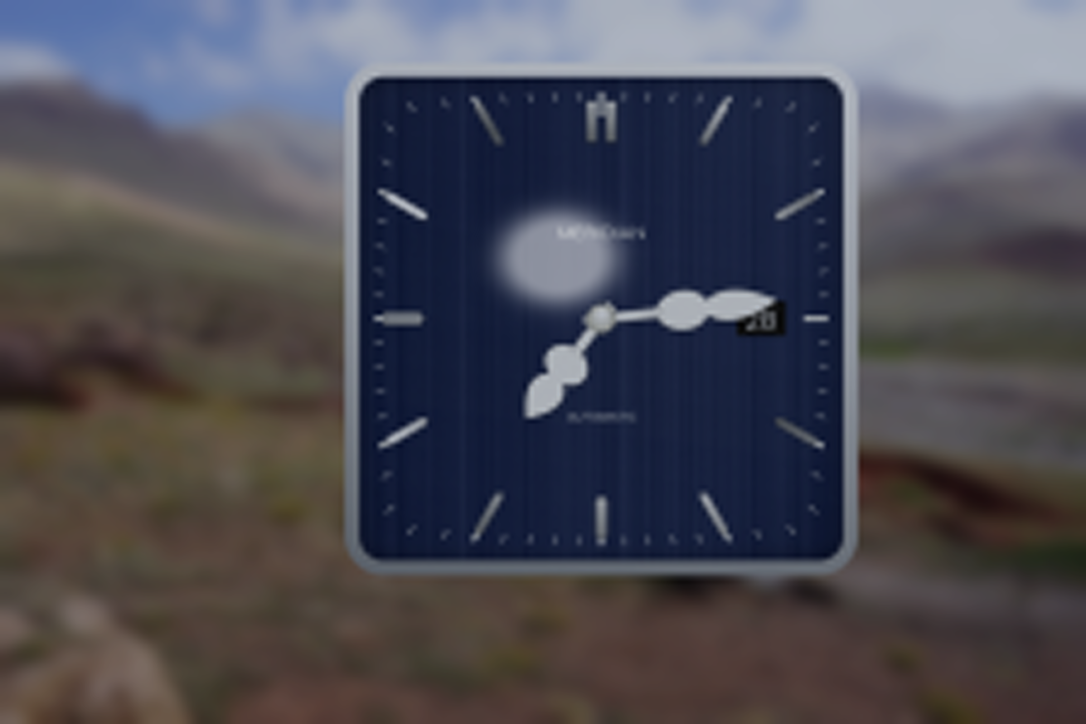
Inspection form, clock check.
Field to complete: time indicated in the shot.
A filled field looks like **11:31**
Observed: **7:14**
